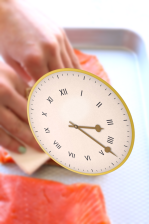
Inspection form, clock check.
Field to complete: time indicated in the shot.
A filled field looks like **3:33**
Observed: **3:23**
